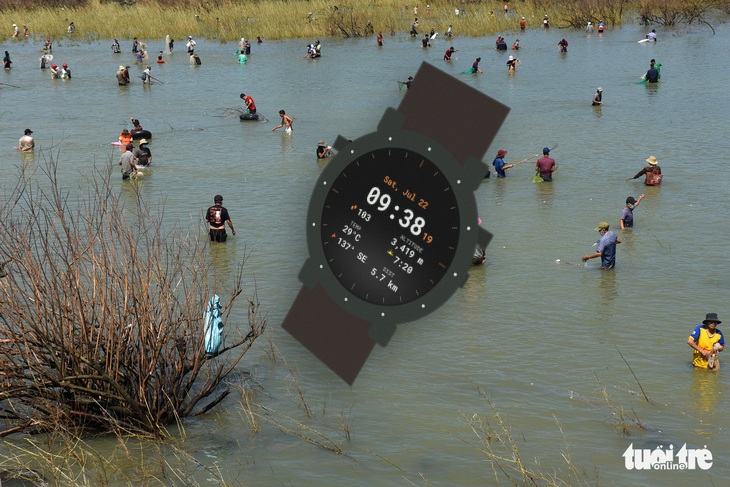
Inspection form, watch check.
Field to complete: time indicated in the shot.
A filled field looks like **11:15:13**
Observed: **9:38:19**
